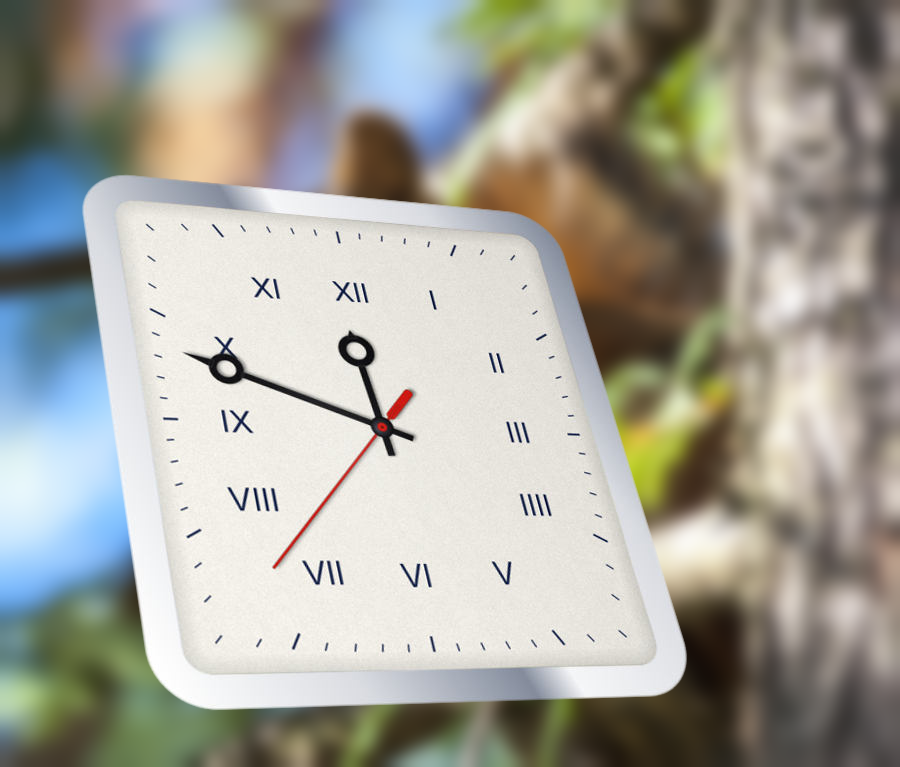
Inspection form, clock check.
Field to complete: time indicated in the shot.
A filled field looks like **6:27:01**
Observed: **11:48:37**
